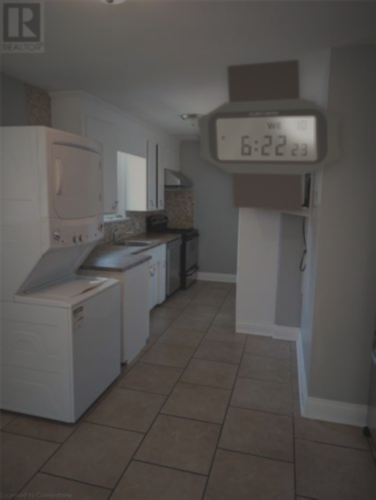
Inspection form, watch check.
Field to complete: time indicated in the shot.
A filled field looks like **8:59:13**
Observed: **6:22:23**
